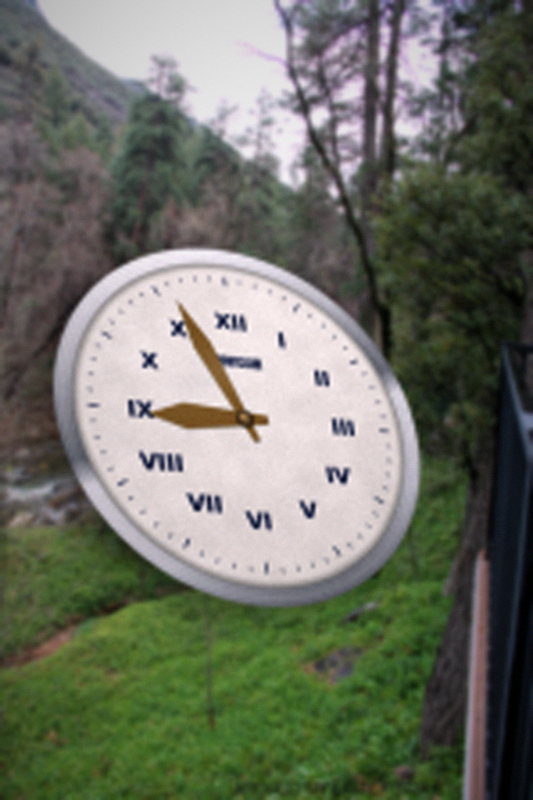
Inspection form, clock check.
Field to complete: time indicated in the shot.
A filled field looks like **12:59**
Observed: **8:56**
